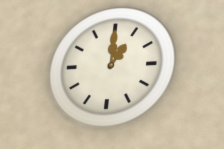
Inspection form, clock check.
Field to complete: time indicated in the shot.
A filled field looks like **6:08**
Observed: **1:00**
